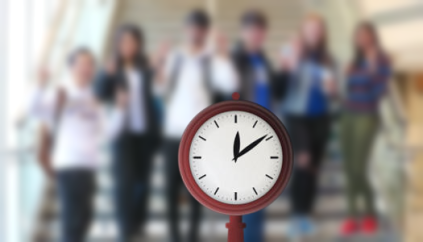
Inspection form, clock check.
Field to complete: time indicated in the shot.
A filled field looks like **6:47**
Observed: **12:09**
